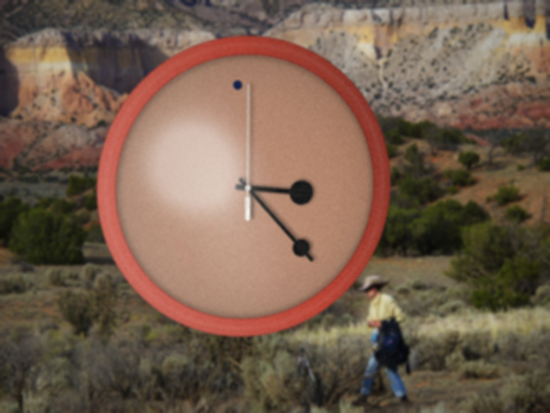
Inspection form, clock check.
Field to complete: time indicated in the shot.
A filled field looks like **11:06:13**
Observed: **3:24:01**
